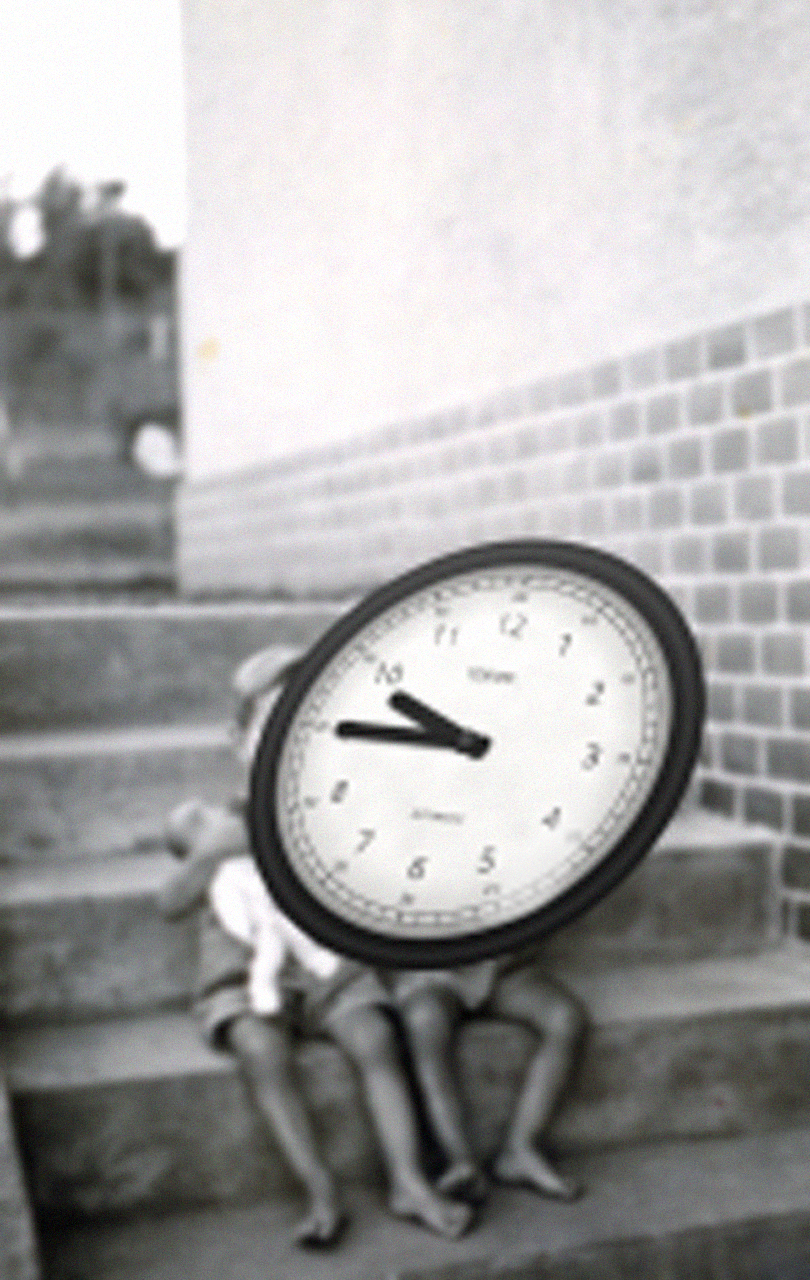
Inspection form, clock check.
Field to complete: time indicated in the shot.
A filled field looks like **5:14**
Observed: **9:45**
